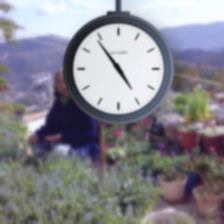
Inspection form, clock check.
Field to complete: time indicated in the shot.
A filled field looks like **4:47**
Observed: **4:54**
